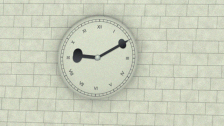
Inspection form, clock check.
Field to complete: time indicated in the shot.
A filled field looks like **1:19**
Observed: **9:10**
